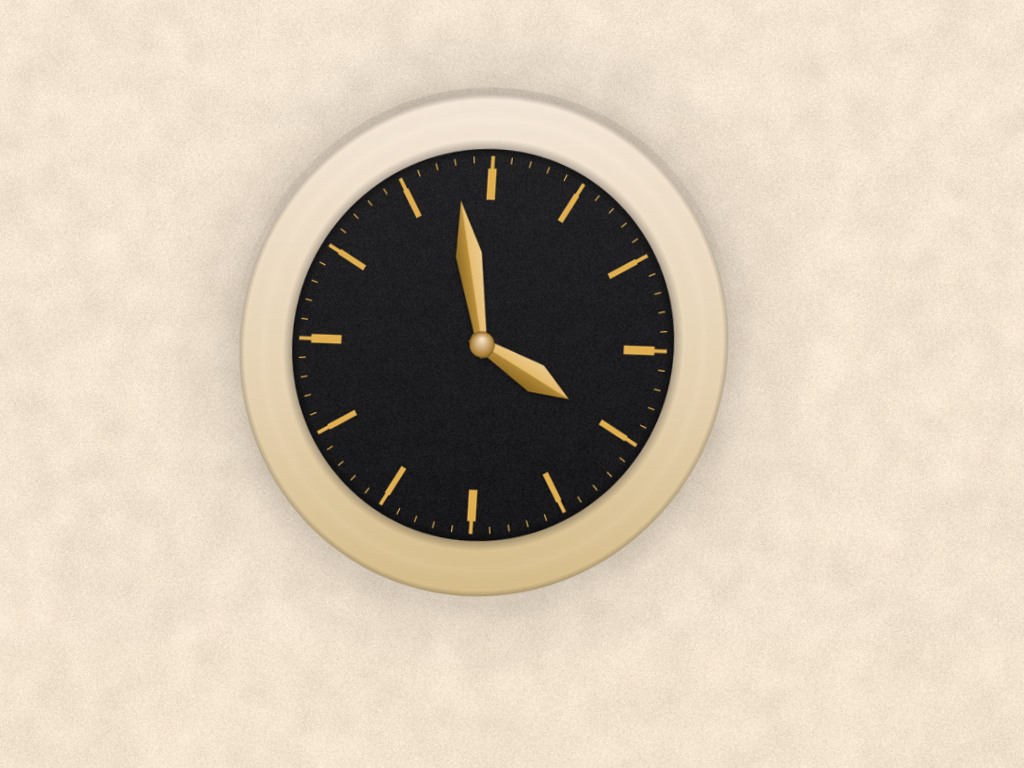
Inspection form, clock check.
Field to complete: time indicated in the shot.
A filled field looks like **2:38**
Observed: **3:58**
